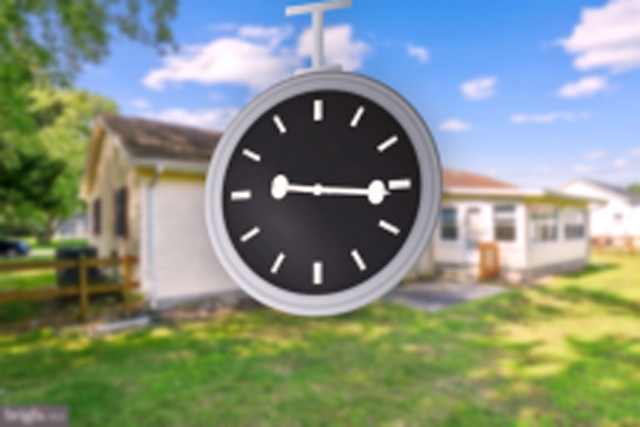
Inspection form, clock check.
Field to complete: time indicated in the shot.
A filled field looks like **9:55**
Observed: **9:16**
